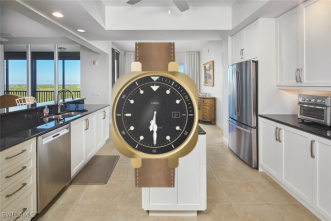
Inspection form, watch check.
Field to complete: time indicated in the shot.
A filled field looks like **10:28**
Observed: **6:30**
